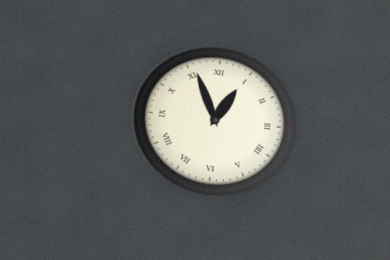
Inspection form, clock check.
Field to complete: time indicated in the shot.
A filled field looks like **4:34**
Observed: **12:56**
